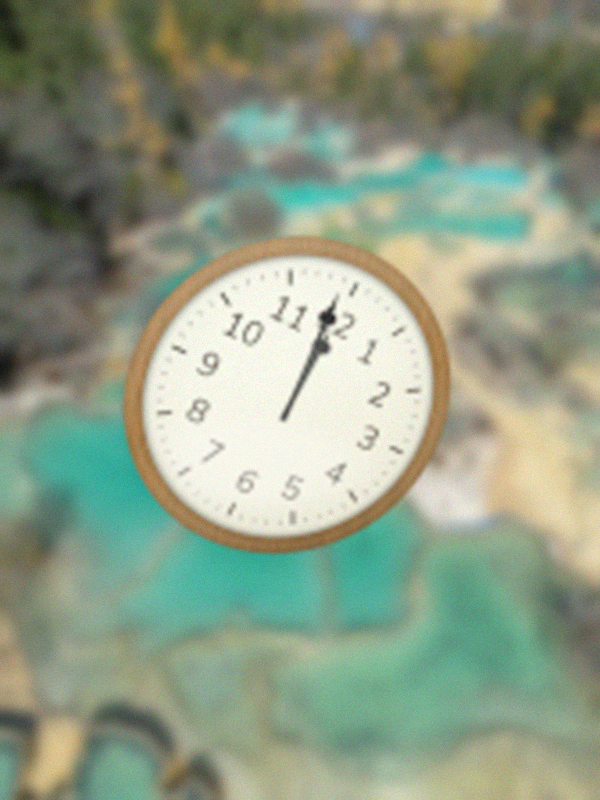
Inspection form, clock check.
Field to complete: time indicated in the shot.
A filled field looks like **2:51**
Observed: **11:59**
